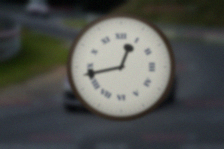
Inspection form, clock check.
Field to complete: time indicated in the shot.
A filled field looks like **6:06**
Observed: **12:43**
